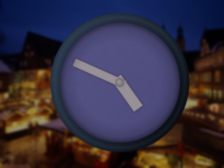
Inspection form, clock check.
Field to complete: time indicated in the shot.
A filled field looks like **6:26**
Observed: **4:49**
